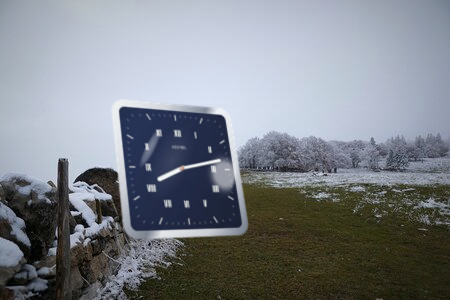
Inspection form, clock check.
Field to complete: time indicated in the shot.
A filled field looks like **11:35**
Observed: **8:13**
